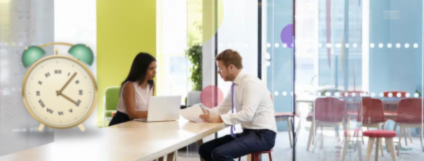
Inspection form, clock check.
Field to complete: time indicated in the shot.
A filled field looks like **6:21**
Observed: **4:07**
